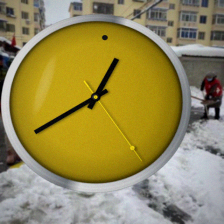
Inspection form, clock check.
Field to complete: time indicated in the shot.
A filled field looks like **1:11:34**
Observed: **12:38:23**
